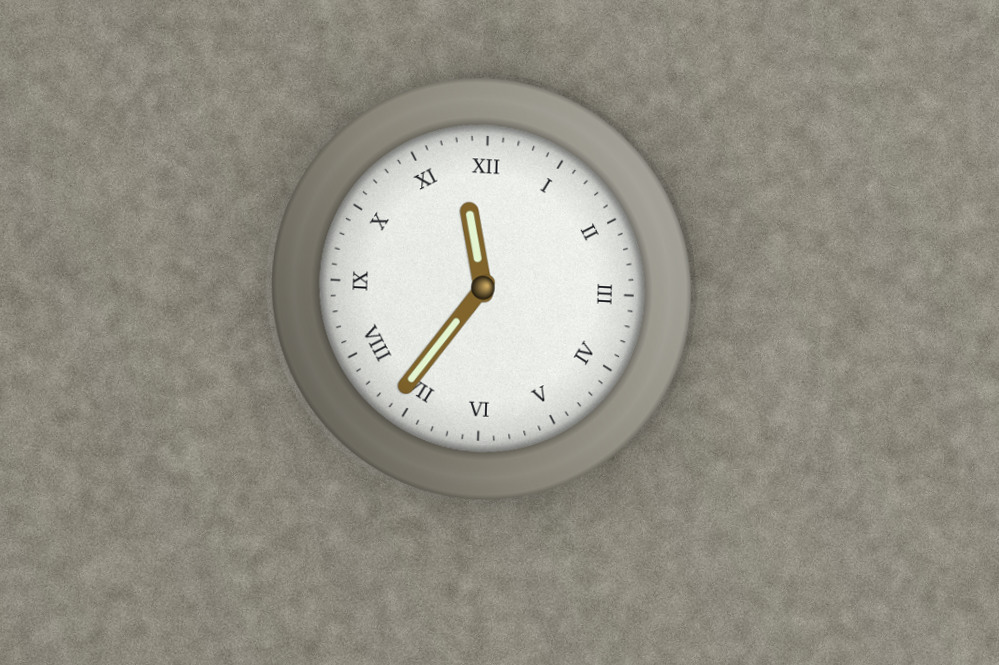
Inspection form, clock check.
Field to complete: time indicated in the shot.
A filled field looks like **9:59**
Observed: **11:36**
